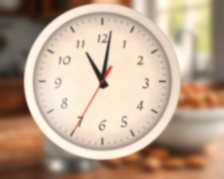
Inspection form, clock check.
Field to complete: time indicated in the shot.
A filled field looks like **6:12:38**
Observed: **11:01:35**
